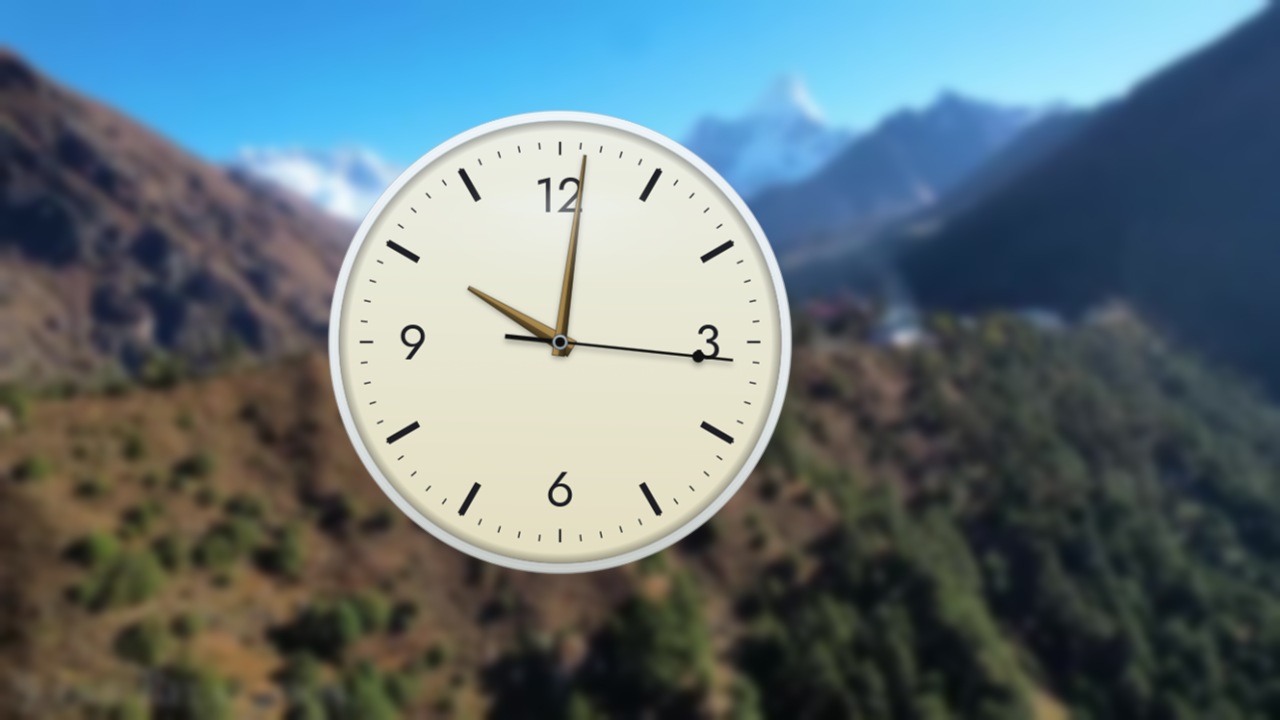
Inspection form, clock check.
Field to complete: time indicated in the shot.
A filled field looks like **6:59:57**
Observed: **10:01:16**
